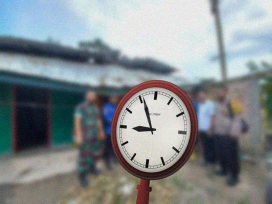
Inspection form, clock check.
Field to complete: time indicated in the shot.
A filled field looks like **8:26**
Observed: **8:56**
